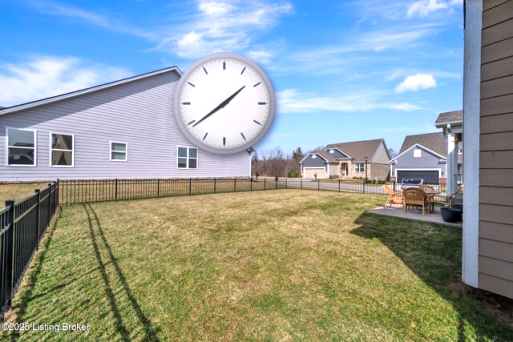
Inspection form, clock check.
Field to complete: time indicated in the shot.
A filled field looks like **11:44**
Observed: **1:39**
